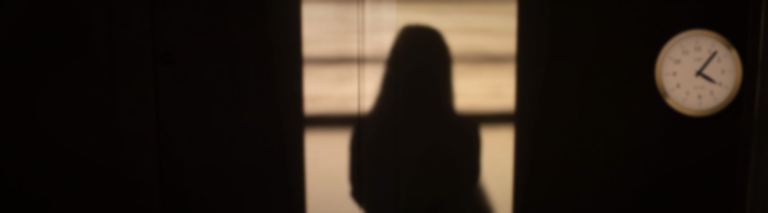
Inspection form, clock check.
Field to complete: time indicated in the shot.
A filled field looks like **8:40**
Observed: **4:07**
